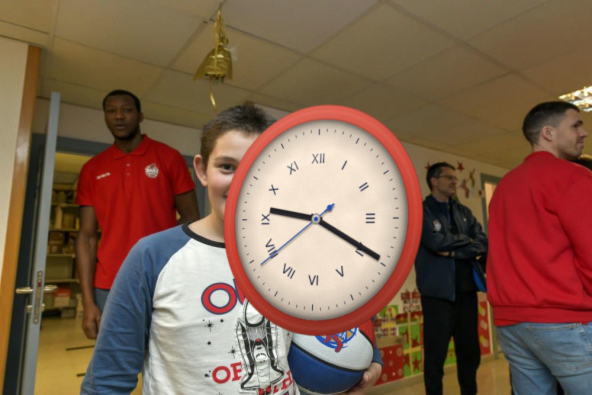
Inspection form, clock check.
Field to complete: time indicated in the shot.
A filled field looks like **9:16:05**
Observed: **9:19:39**
